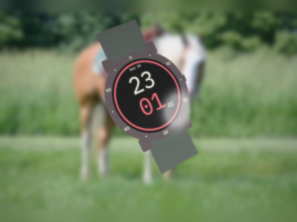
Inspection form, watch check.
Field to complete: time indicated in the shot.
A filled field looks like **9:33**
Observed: **23:01**
